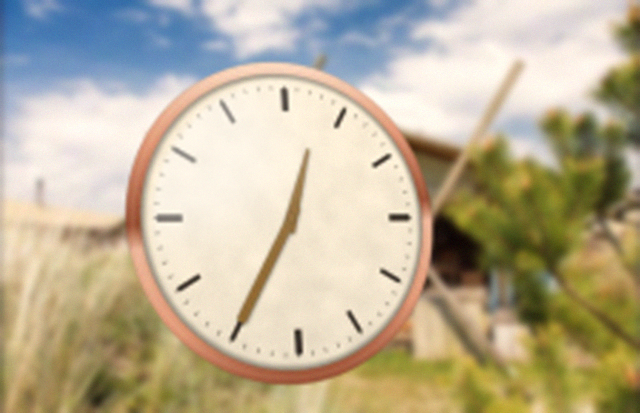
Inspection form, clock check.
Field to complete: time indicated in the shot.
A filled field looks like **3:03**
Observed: **12:35**
